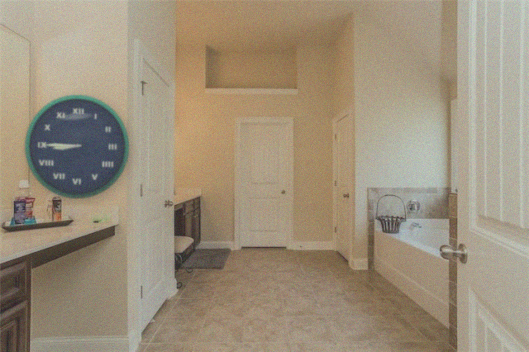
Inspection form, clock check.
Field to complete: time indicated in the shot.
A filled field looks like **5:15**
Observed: **8:45**
